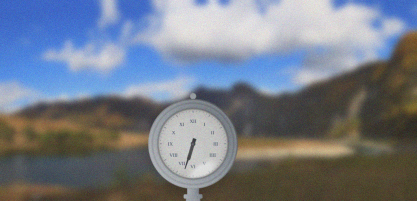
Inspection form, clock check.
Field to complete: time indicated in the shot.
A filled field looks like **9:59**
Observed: **6:33**
